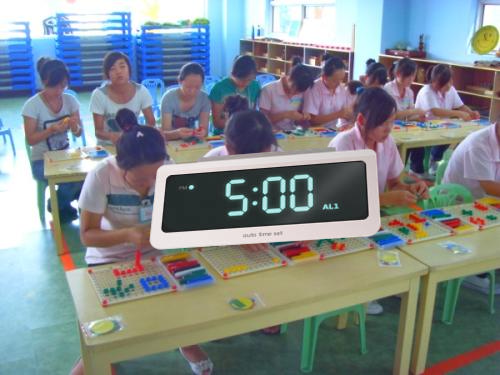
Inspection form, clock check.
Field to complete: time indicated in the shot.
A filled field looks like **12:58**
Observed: **5:00**
